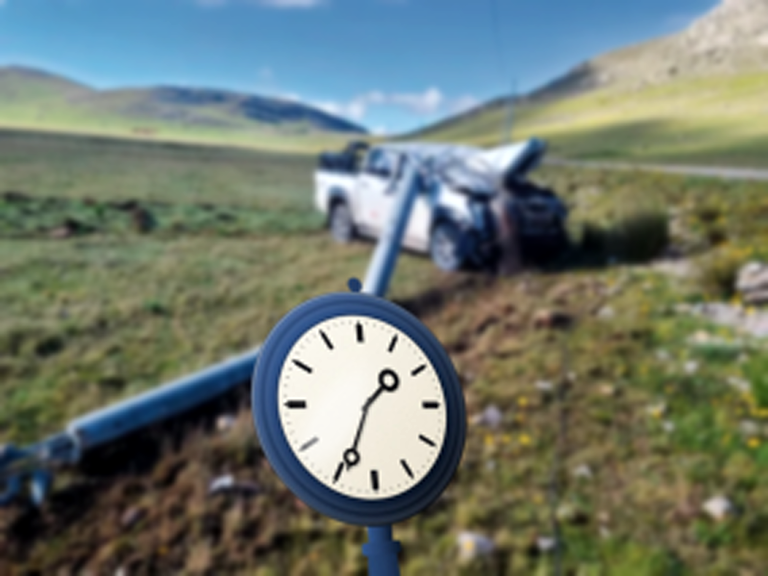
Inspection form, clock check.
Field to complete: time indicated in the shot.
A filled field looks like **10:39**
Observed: **1:34**
